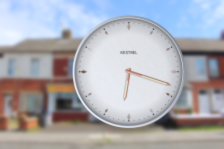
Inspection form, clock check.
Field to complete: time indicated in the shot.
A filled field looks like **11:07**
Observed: **6:18**
